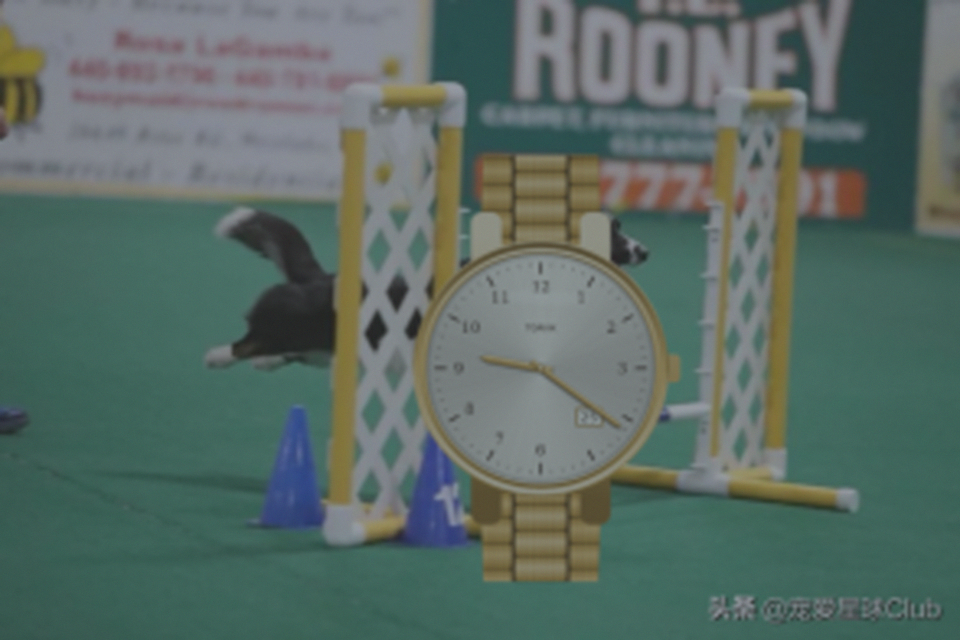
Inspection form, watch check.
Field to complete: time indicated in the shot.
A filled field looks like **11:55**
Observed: **9:21**
